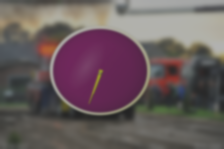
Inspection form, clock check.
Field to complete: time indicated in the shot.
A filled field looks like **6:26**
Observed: **6:33**
